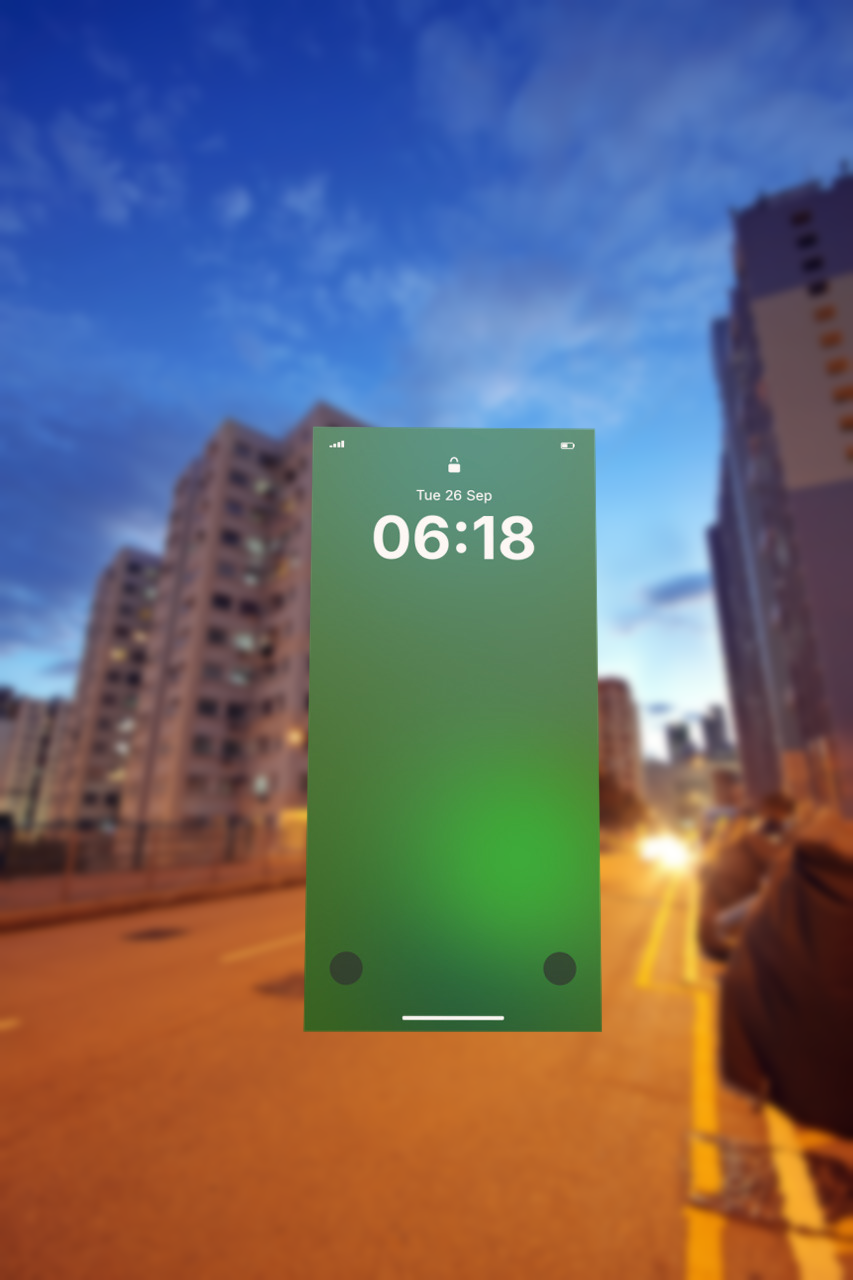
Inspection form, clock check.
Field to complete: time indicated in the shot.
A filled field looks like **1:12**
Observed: **6:18**
